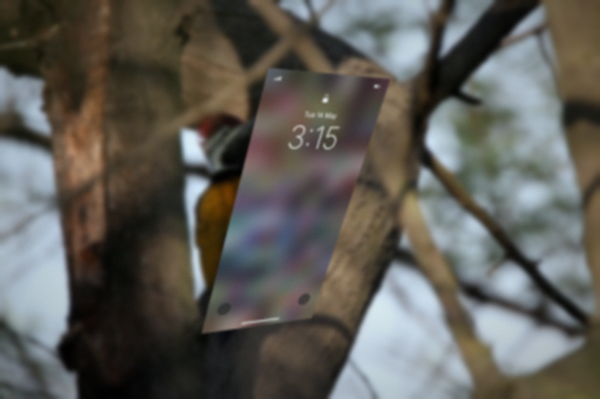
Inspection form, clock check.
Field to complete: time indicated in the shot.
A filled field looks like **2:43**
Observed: **3:15**
